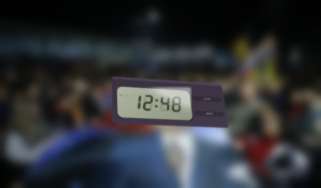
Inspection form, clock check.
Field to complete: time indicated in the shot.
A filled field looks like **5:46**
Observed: **12:48**
